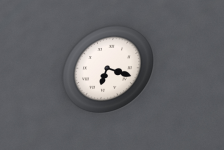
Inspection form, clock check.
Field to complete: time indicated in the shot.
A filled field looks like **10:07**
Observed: **6:18**
